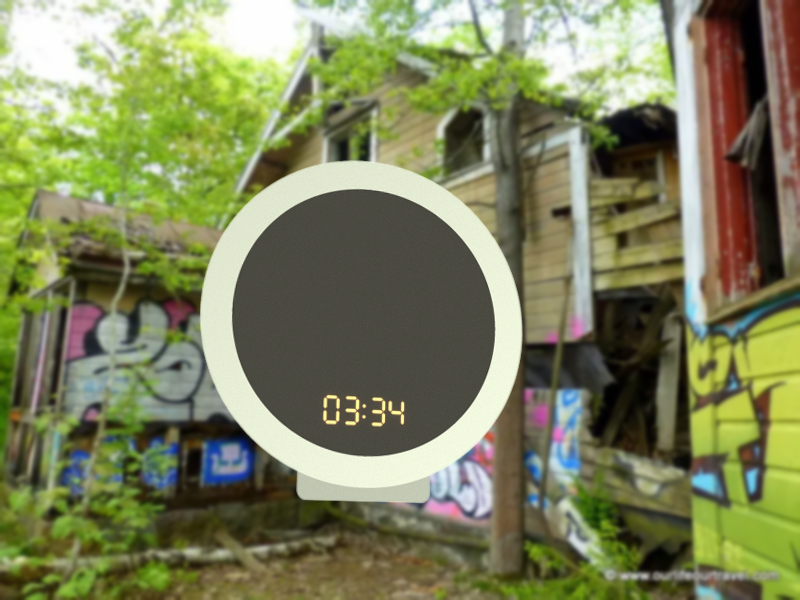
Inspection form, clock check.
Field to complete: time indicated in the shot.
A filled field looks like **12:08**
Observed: **3:34**
